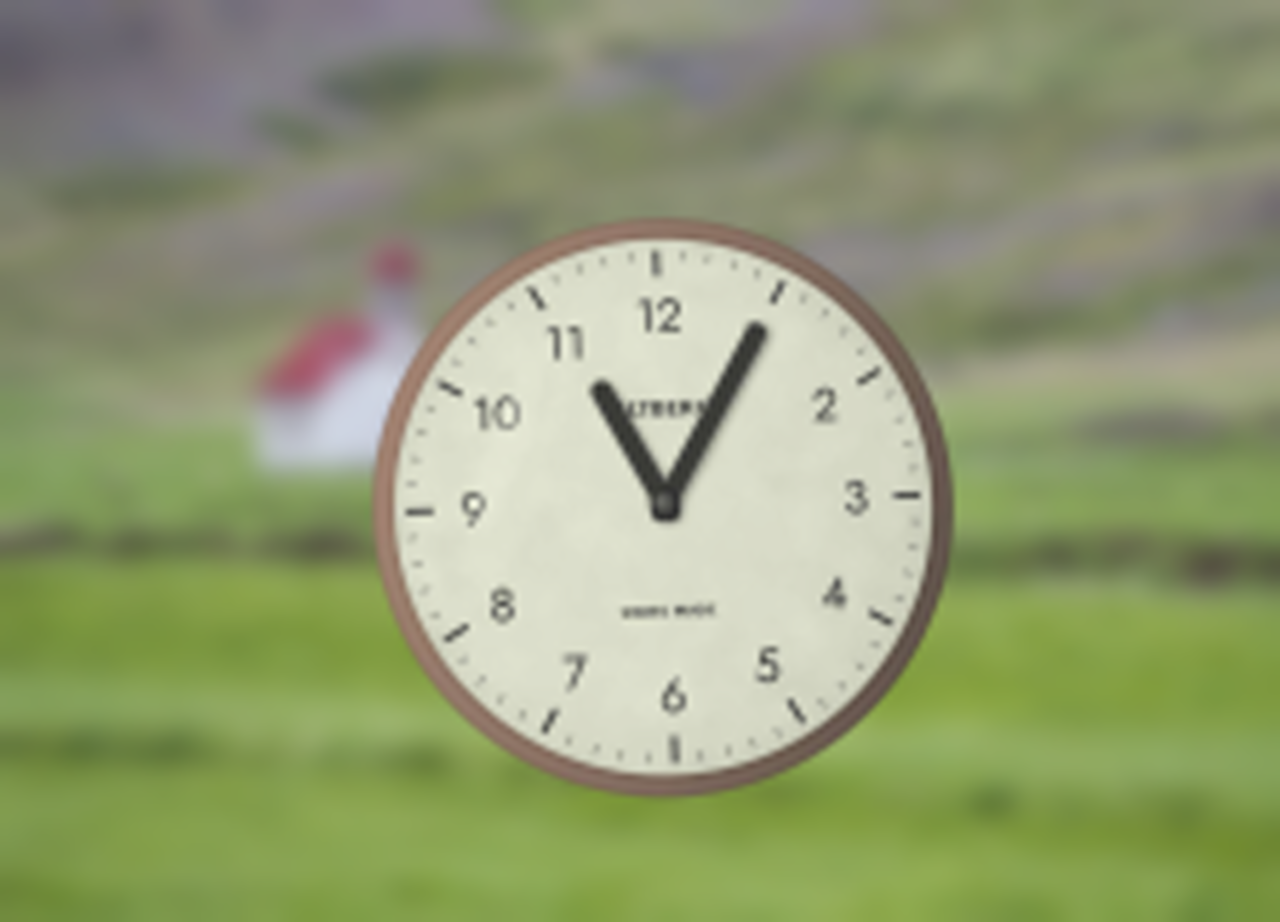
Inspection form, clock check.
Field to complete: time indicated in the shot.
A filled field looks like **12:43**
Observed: **11:05**
